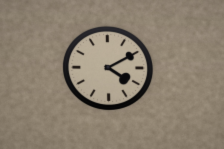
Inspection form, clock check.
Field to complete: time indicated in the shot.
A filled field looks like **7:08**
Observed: **4:10**
